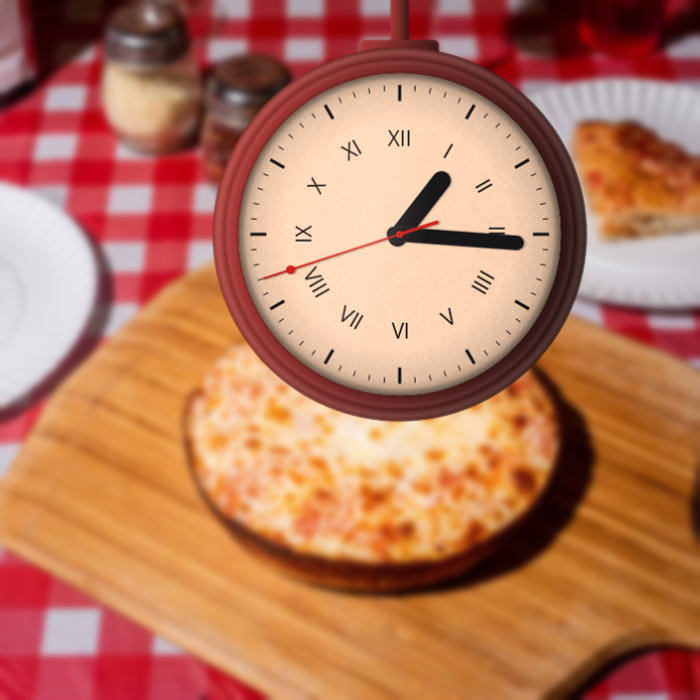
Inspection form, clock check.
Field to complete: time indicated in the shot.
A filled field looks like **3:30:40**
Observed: **1:15:42**
